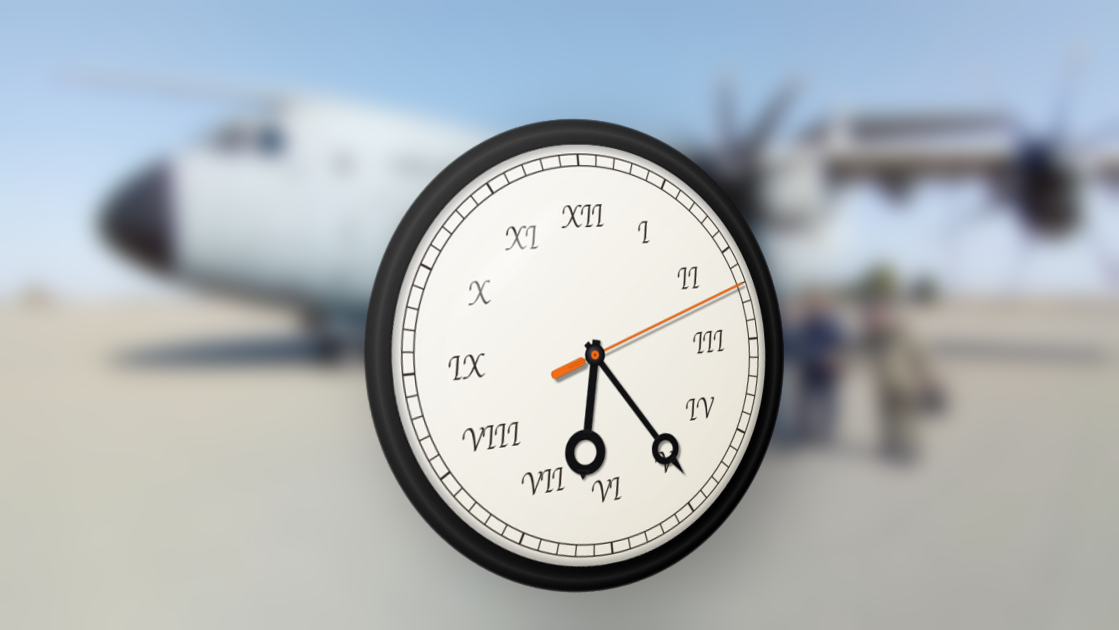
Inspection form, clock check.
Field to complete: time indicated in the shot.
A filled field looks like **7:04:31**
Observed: **6:24:12**
